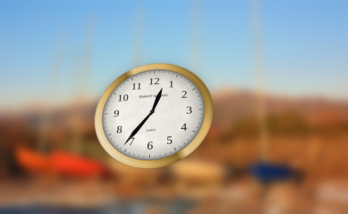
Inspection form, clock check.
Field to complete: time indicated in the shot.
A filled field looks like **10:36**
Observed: **12:36**
